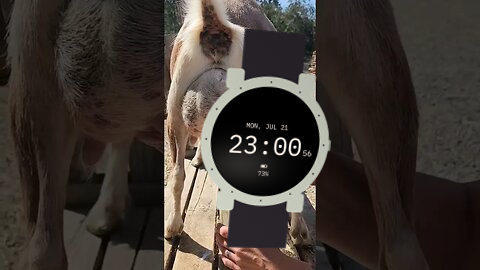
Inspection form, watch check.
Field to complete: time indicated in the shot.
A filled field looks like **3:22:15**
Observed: **23:00:56**
